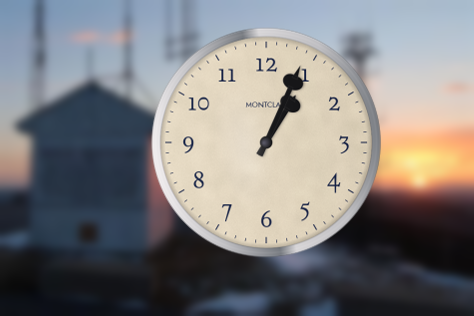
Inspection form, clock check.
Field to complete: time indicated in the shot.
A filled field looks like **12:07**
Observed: **1:04**
